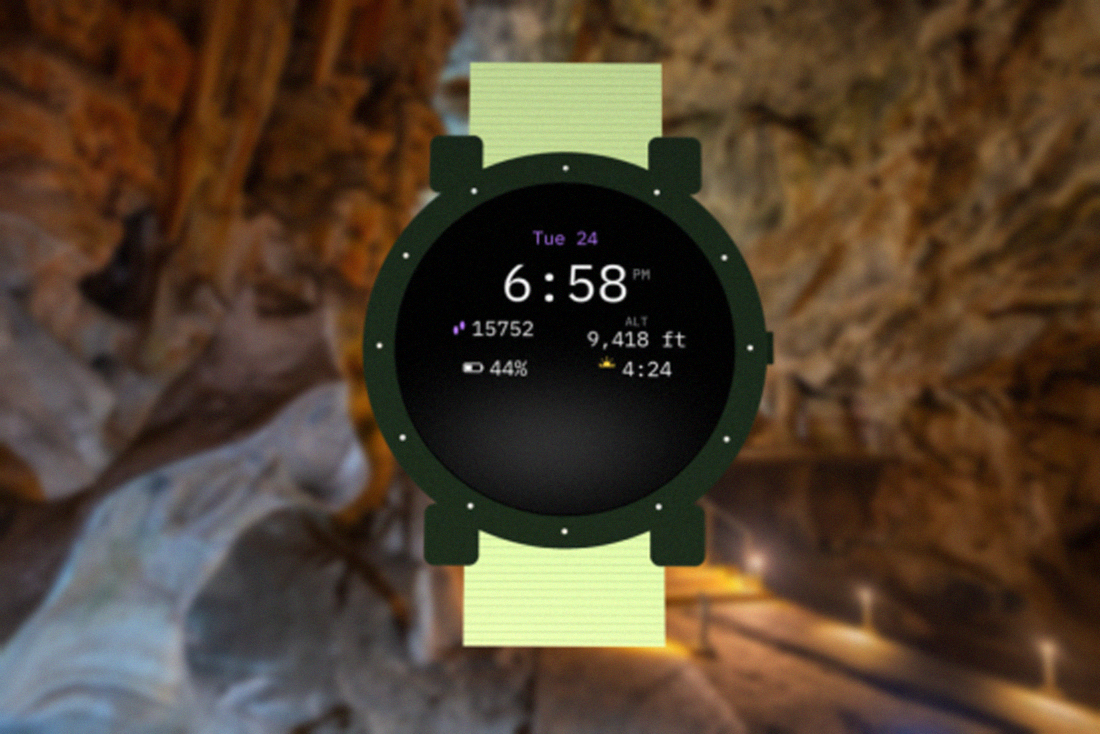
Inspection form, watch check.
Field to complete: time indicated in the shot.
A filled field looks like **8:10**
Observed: **6:58**
